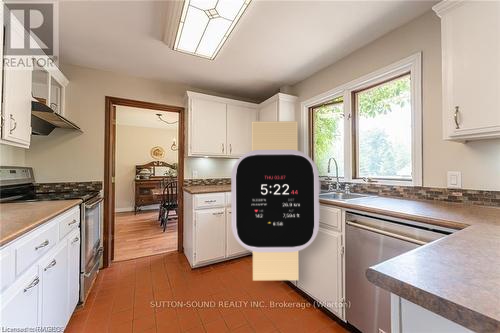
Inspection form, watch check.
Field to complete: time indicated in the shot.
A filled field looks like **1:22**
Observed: **5:22**
